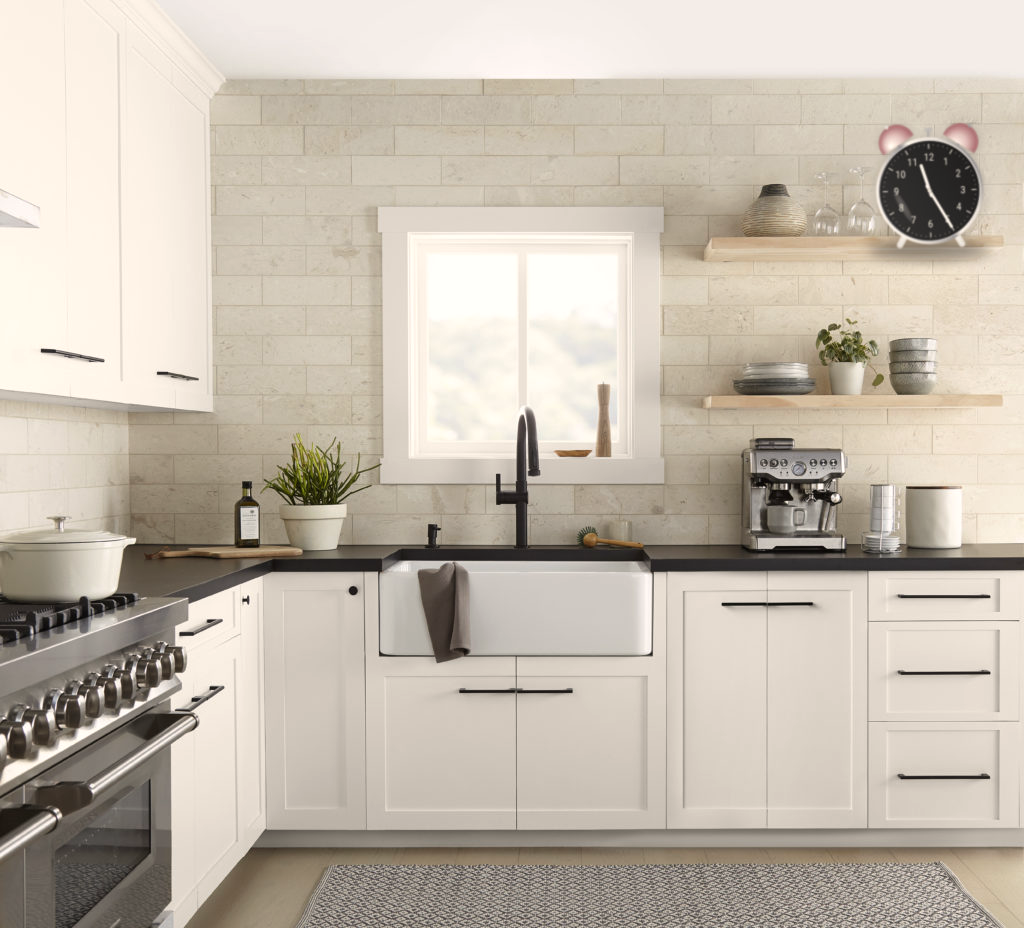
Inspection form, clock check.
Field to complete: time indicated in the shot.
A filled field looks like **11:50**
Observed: **11:25**
